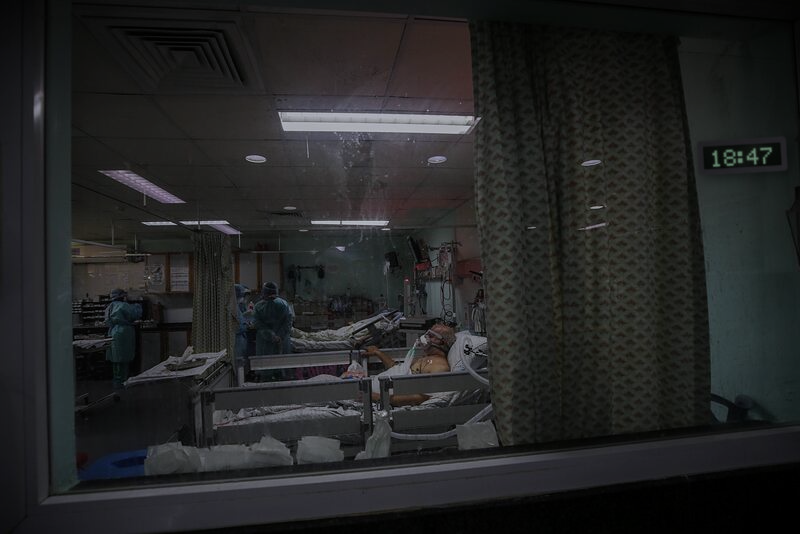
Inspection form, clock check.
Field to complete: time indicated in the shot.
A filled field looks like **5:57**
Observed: **18:47**
